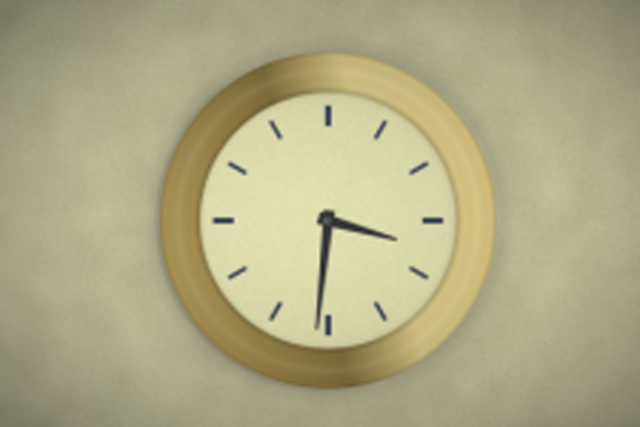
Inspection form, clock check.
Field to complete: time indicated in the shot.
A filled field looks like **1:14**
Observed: **3:31**
